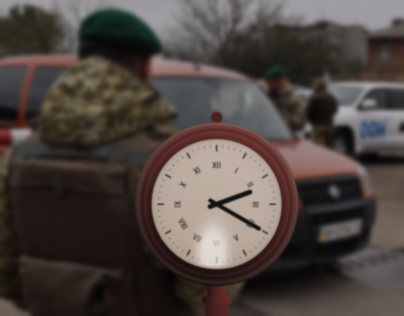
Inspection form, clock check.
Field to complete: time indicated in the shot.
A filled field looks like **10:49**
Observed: **2:20**
